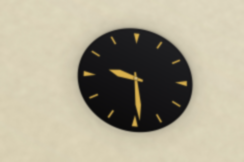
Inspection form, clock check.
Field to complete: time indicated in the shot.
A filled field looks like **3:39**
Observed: **9:29**
